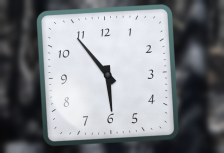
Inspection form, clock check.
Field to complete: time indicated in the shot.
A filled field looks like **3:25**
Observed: **5:54**
